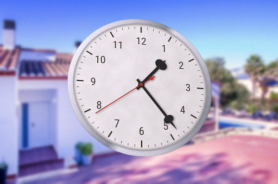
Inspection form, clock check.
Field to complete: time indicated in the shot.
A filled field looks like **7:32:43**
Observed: **1:23:39**
